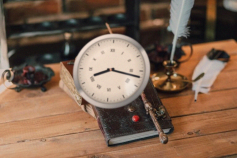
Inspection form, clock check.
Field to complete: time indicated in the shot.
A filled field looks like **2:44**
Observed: **8:17**
